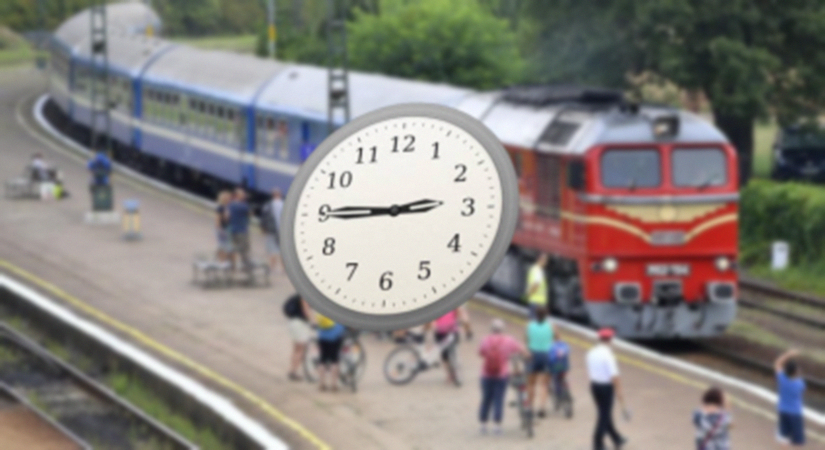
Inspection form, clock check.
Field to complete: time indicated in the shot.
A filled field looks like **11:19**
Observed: **2:45**
